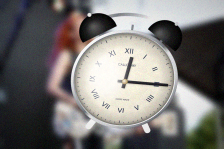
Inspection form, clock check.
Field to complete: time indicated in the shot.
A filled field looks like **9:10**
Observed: **12:15**
